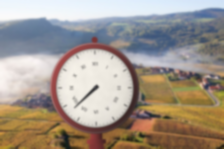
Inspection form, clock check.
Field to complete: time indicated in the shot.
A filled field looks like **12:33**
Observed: **7:38**
